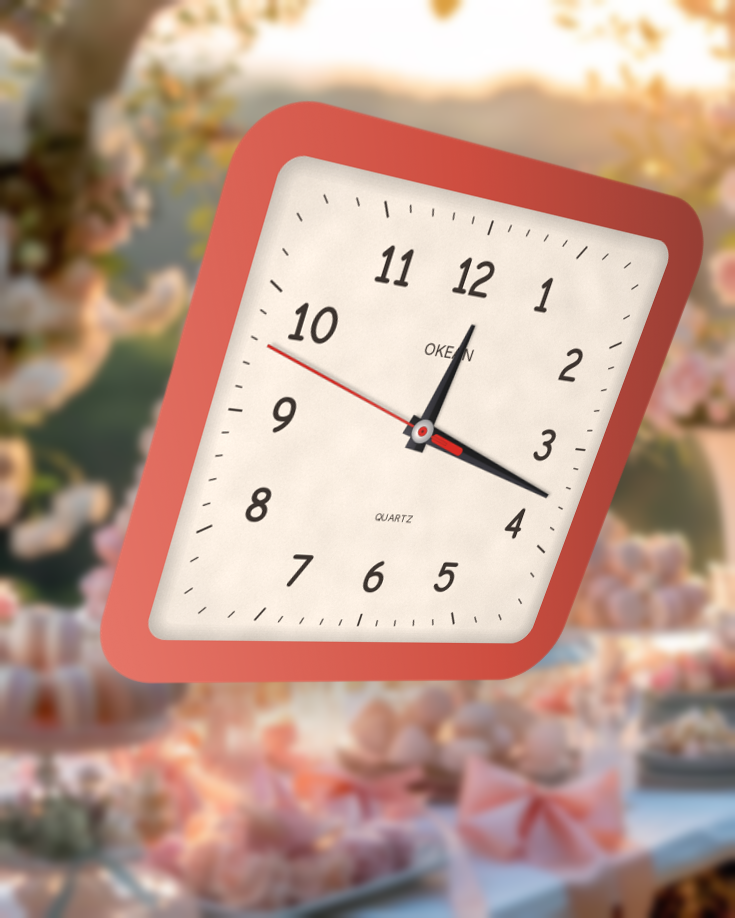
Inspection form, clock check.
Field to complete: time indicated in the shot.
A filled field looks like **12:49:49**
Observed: **12:17:48**
